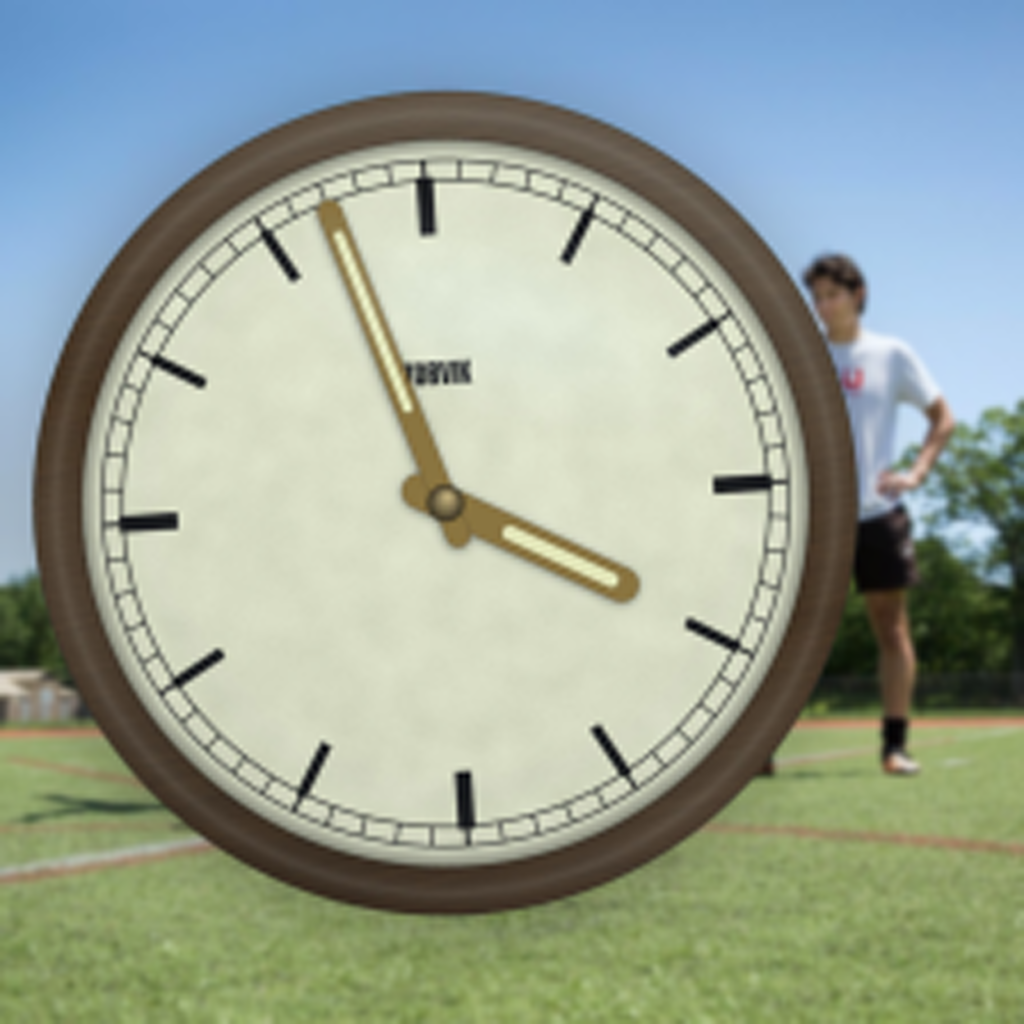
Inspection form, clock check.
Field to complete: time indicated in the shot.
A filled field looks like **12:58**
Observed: **3:57**
